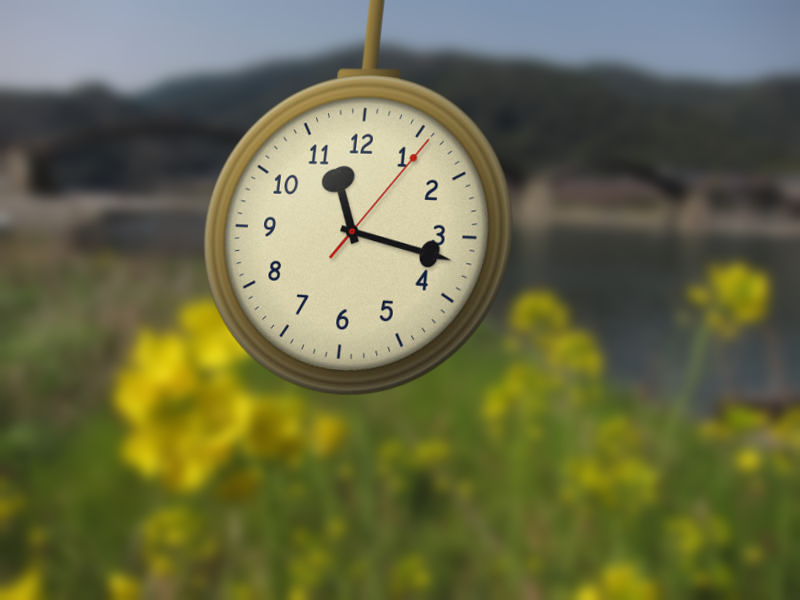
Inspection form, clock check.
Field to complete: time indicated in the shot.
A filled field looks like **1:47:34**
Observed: **11:17:06**
